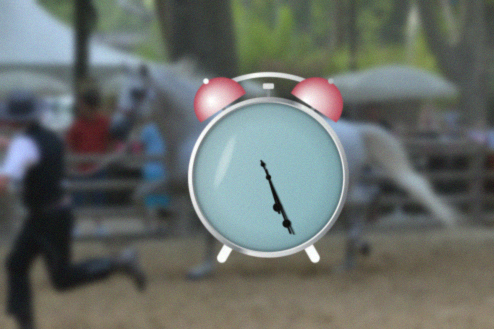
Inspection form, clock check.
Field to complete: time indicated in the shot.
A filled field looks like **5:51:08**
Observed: **5:26:26**
